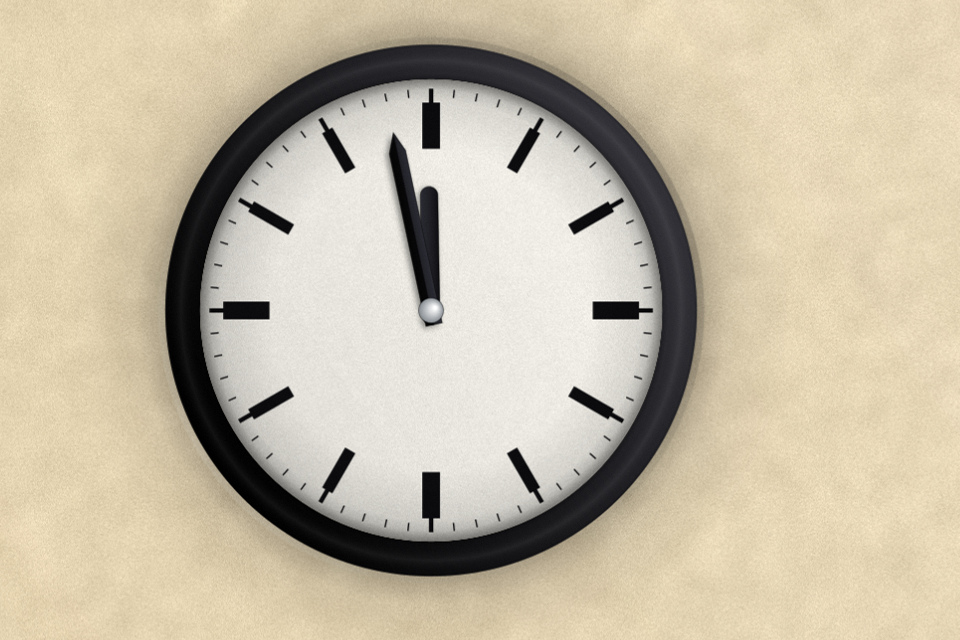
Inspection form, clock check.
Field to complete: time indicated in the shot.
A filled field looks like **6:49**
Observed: **11:58**
